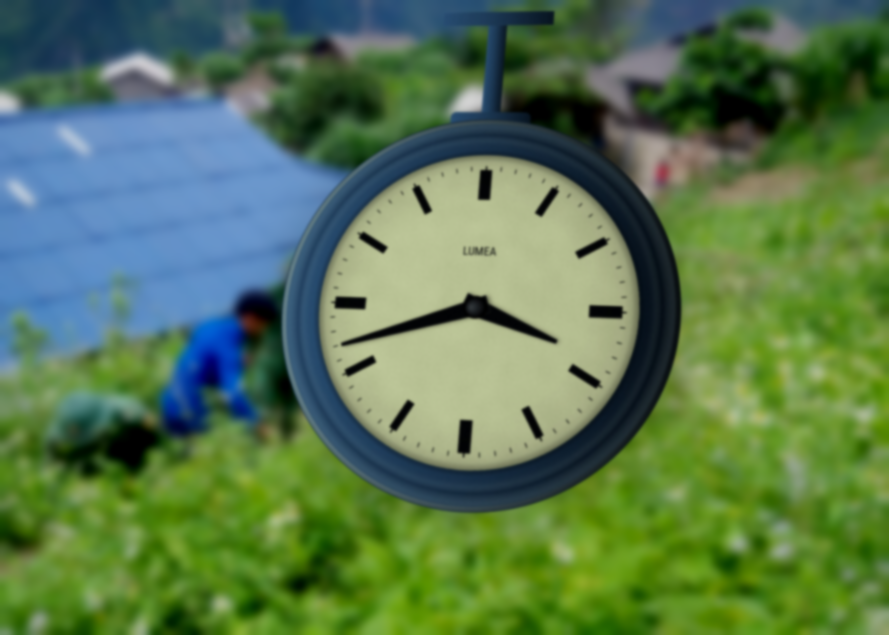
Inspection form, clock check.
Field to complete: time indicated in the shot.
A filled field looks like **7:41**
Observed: **3:42**
